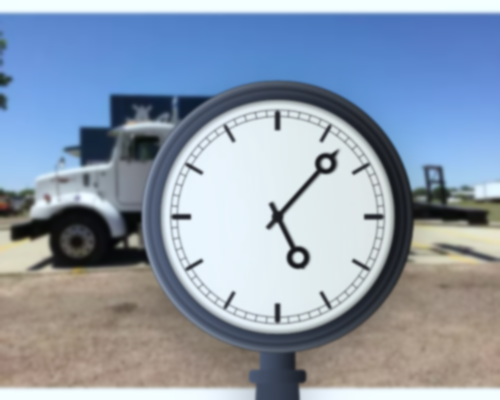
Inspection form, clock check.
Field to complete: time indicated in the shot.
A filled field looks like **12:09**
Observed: **5:07**
